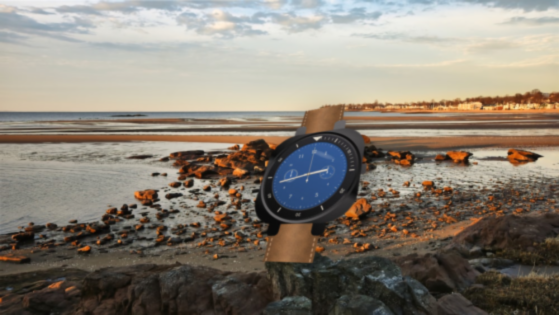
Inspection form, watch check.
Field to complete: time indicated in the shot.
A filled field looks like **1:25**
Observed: **2:43**
